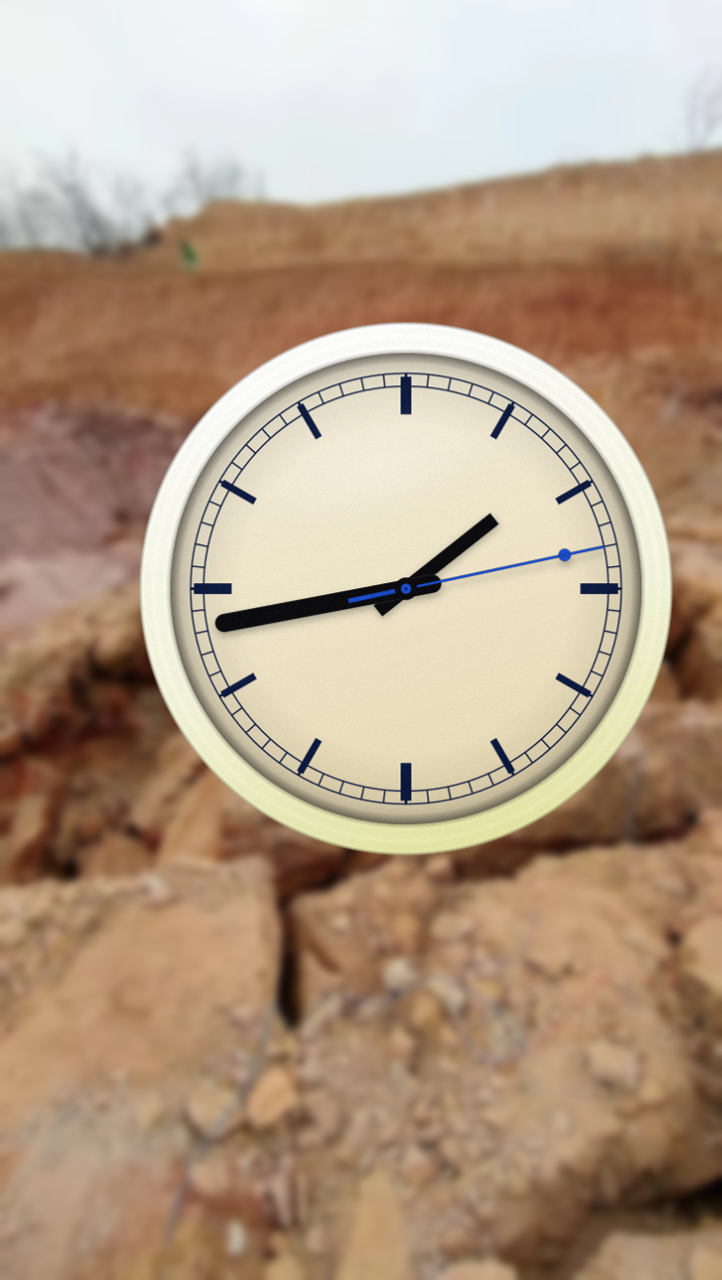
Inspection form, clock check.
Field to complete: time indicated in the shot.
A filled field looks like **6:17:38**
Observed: **1:43:13**
